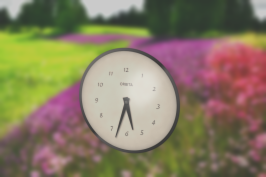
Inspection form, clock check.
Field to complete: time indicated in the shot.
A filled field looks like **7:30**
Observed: **5:33**
